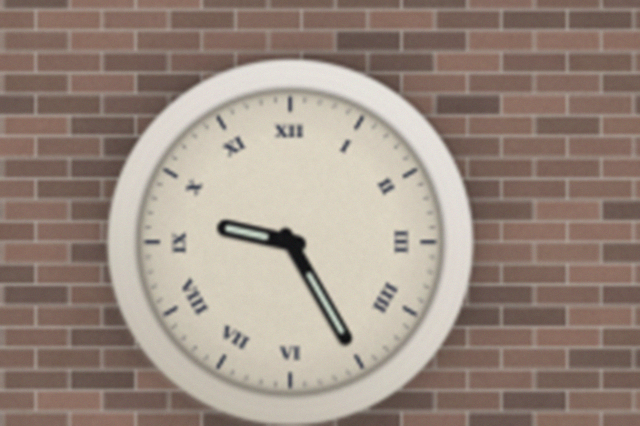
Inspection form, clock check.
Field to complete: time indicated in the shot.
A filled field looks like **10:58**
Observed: **9:25**
